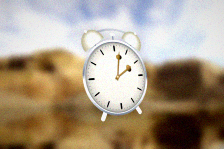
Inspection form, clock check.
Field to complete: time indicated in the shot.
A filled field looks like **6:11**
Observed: **2:02**
